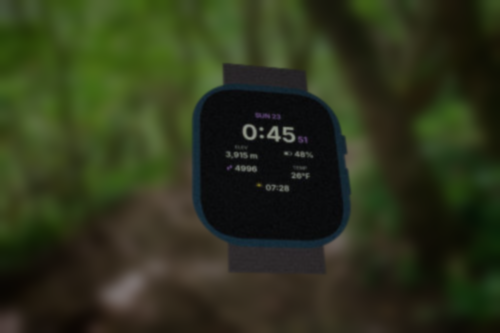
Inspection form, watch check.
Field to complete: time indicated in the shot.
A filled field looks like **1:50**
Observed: **0:45**
